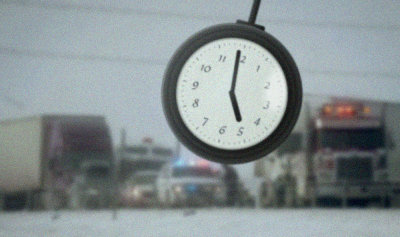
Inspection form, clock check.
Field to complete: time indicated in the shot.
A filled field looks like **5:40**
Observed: **4:59**
